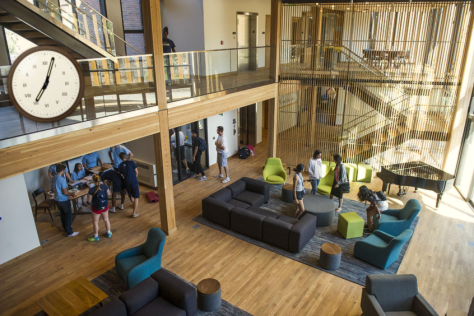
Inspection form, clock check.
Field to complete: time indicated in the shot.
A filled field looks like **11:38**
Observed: **7:03**
